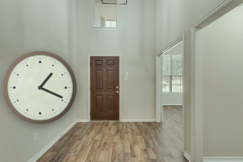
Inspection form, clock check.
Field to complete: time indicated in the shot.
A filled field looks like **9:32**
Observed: **1:19**
